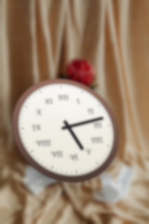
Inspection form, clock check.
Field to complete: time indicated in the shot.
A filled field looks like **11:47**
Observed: **5:13**
